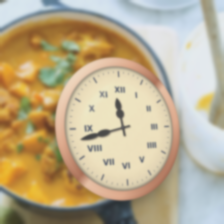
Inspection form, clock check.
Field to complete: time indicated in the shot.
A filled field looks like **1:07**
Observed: **11:43**
